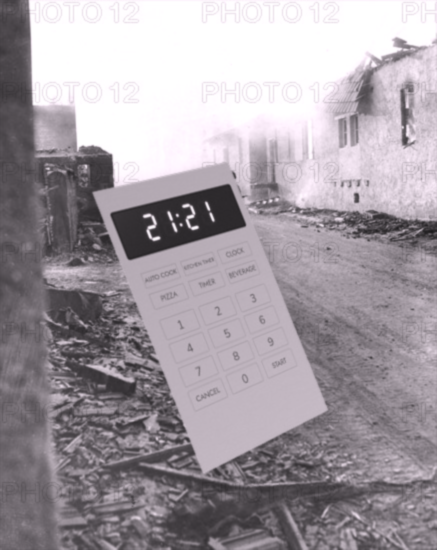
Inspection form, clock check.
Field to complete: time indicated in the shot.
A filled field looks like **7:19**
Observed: **21:21**
